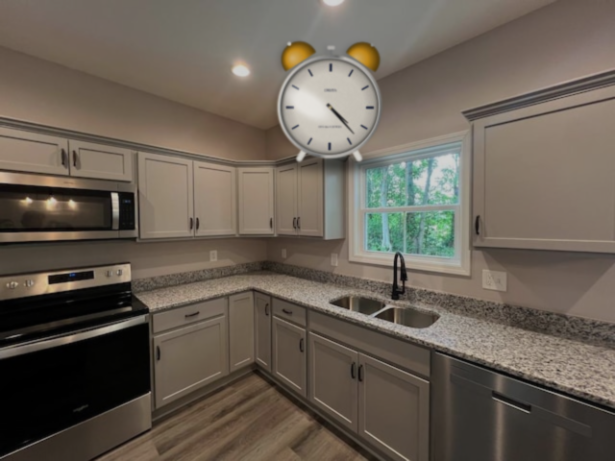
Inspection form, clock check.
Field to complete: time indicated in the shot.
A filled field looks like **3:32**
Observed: **4:23**
